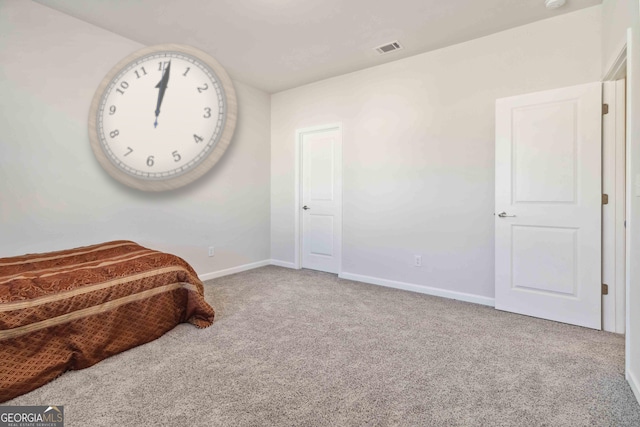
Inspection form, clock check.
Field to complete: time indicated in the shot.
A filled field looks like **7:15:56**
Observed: **12:01:00**
